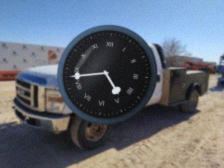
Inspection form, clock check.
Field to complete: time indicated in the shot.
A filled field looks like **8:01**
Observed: **4:43**
